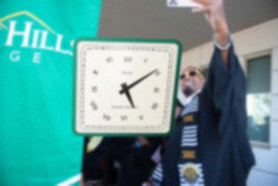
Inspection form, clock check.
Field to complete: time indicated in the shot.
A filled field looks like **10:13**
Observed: **5:09**
